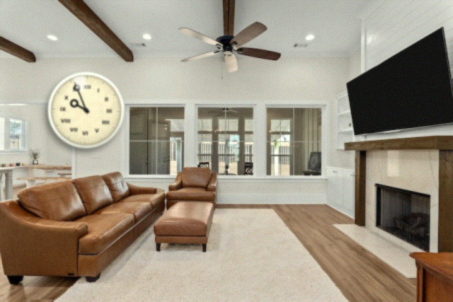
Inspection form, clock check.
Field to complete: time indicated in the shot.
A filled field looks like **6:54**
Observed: **9:56**
